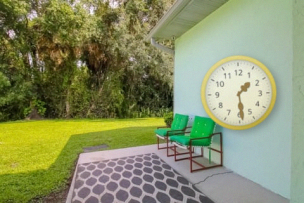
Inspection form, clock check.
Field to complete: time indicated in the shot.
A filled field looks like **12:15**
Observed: **1:29**
